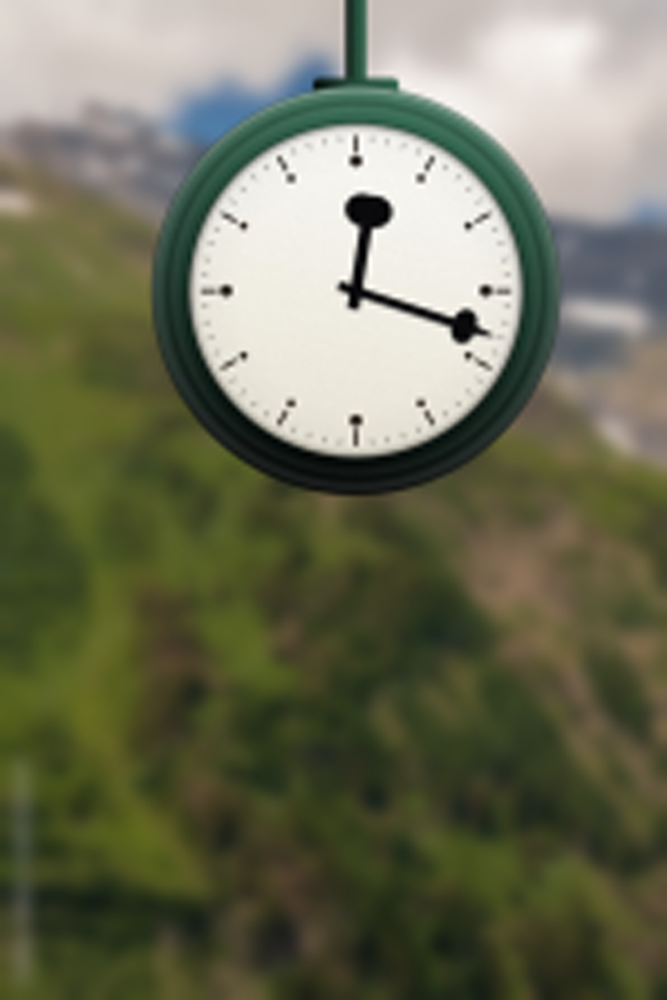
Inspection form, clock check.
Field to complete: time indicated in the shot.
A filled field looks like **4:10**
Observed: **12:18**
